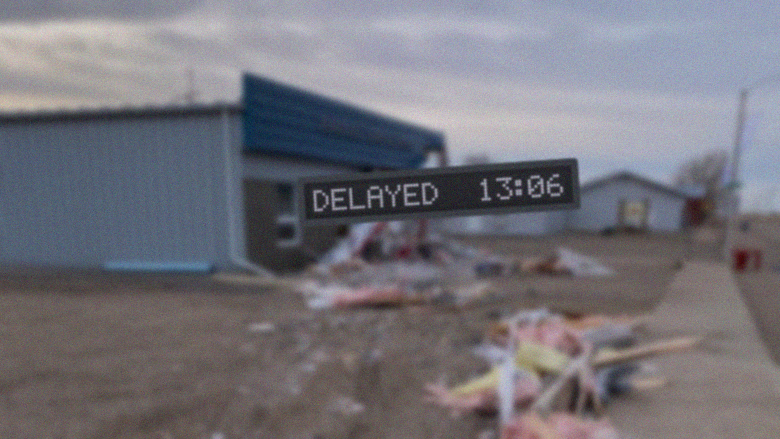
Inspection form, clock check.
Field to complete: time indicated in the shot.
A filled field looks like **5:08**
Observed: **13:06**
